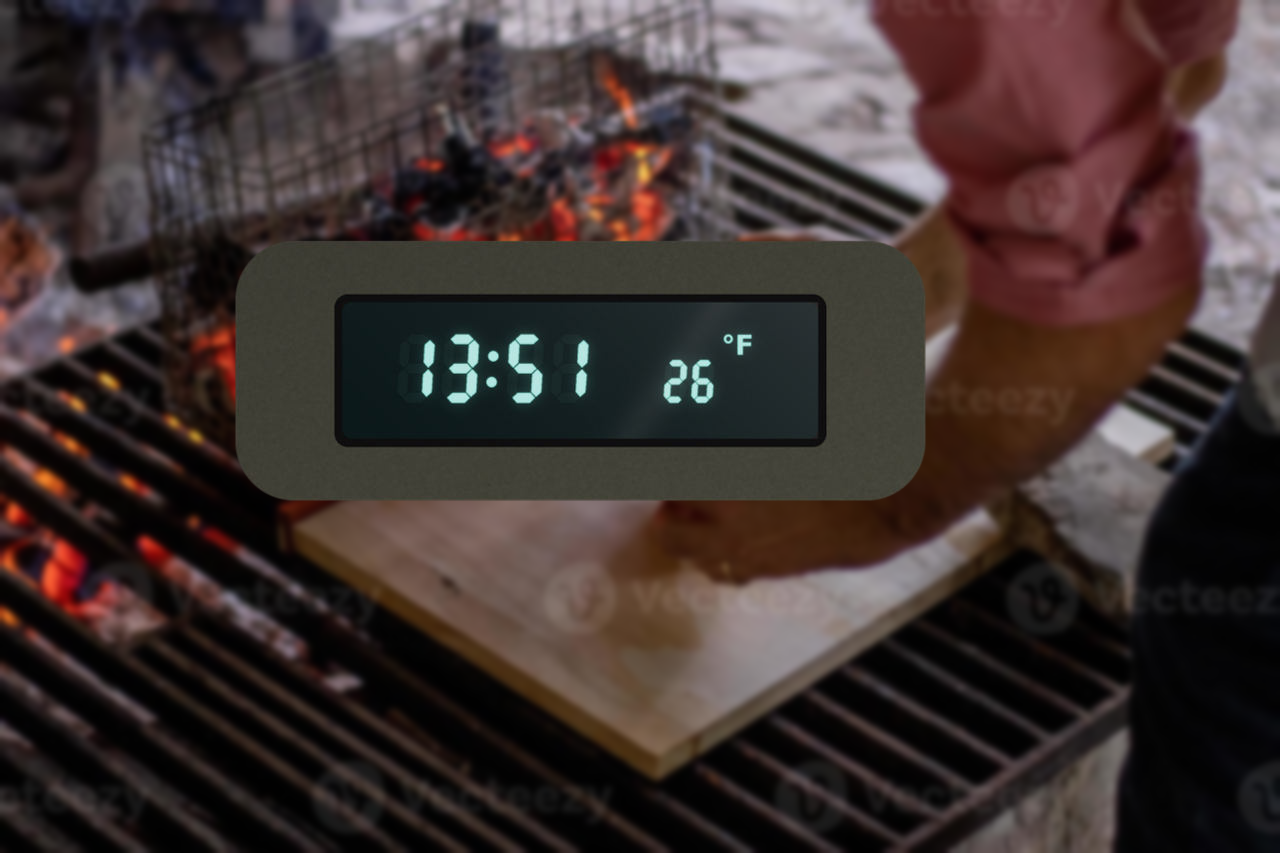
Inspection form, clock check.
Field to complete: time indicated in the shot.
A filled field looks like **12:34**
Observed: **13:51**
